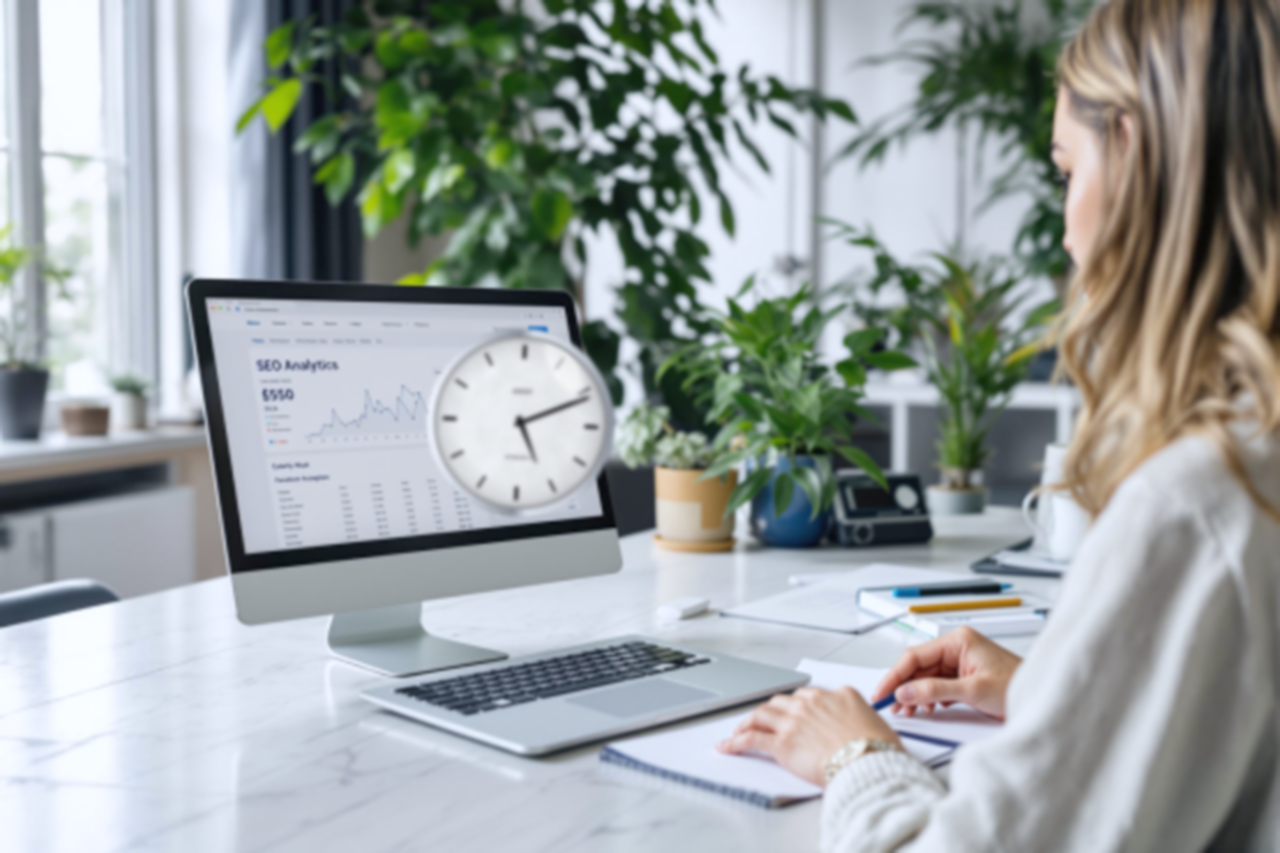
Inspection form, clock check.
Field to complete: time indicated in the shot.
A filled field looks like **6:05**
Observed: **5:11**
